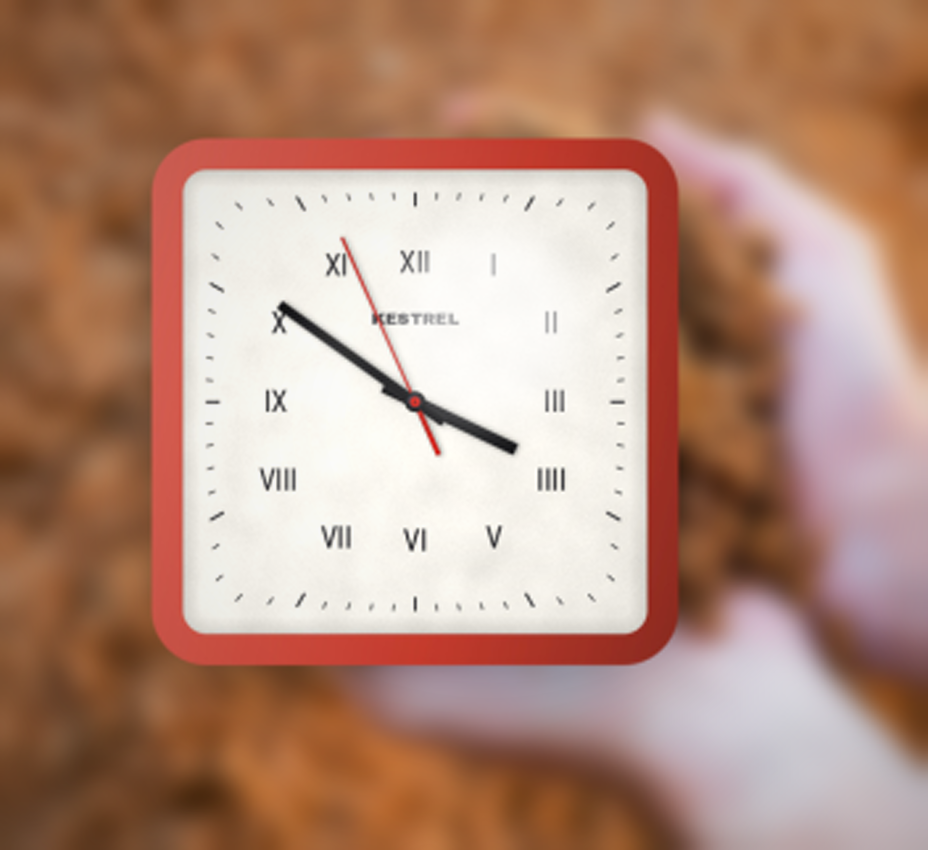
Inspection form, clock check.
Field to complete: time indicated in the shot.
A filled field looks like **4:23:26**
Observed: **3:50:56**
